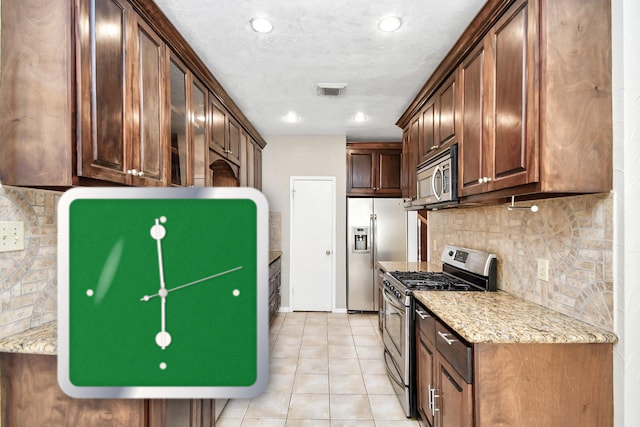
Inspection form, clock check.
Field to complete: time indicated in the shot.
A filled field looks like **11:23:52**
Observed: **5:59:12**
